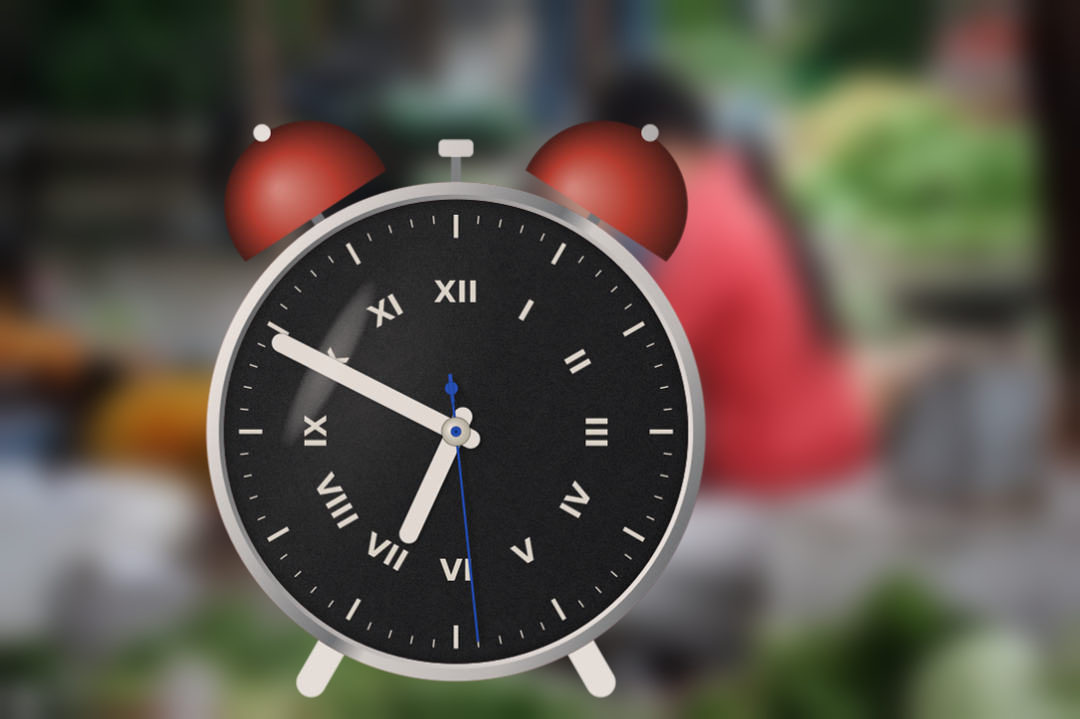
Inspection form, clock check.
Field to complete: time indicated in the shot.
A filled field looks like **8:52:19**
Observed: **6:49:29**
